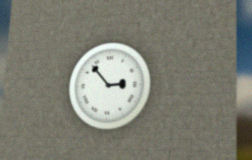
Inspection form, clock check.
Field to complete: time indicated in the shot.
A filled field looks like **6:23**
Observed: **2:53**
